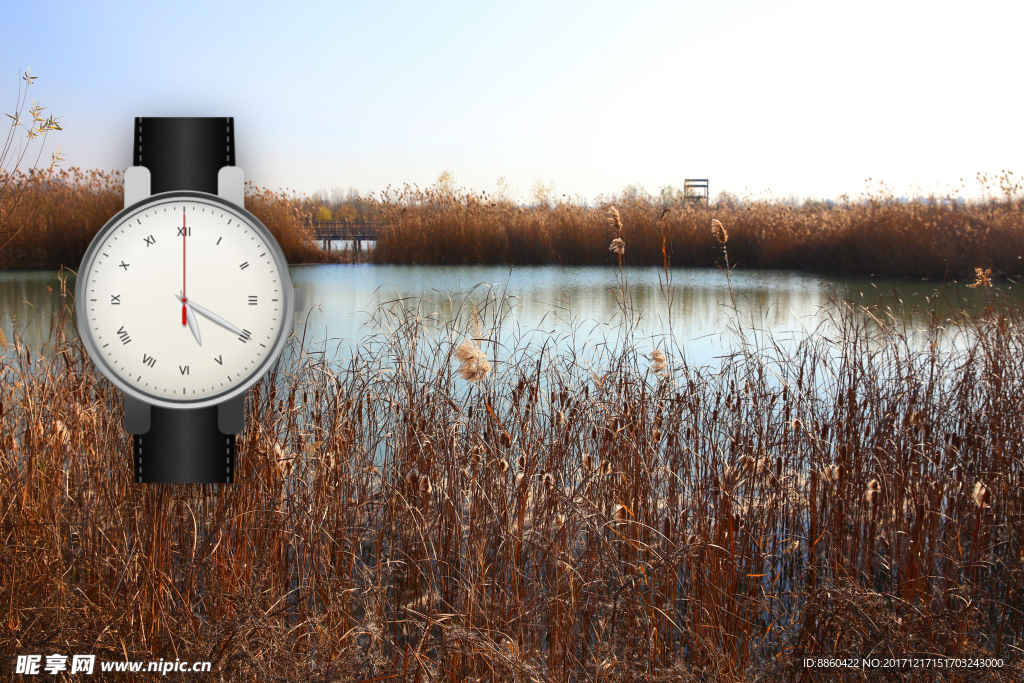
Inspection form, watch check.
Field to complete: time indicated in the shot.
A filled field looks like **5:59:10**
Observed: **5:20:00**
